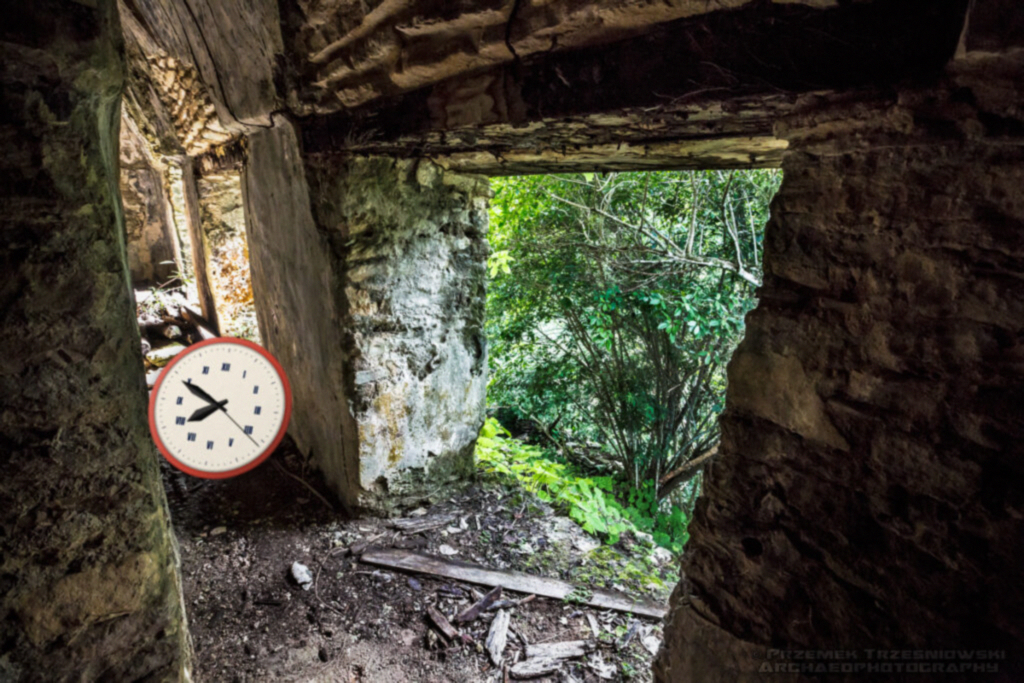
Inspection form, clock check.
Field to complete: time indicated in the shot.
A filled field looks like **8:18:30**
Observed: **7:49:21**
